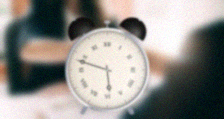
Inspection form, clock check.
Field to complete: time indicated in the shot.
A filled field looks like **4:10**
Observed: **5:48**
